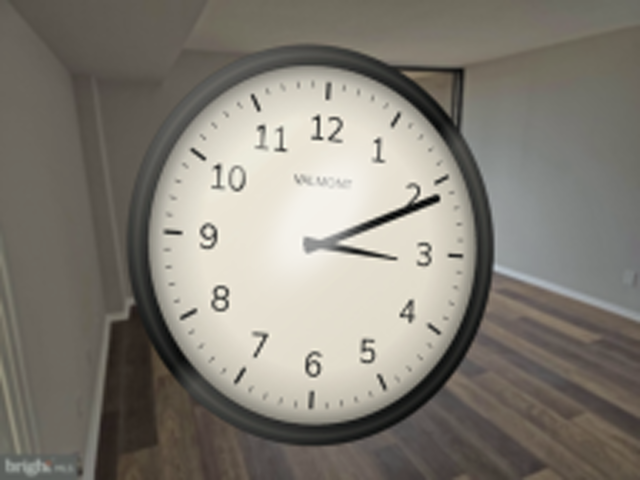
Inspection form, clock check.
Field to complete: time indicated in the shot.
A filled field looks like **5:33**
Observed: **3:11**
